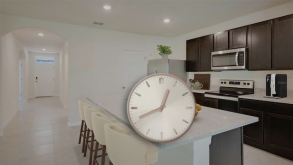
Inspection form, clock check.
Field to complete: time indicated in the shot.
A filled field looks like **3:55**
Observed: **12:41**
